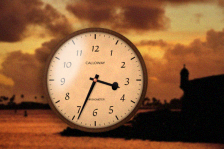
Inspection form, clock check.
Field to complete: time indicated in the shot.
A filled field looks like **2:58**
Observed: **3:34**
